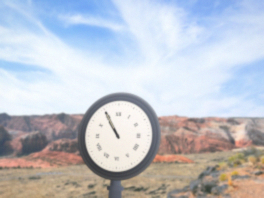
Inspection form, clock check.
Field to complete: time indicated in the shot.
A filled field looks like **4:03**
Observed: **10:55**
